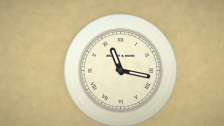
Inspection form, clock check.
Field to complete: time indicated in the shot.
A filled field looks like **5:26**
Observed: **11:17**
